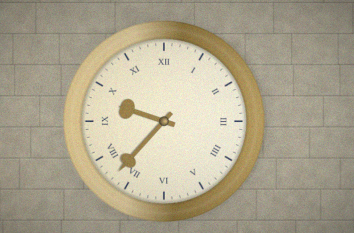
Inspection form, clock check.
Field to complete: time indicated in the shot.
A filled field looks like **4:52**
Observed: **9:37**
